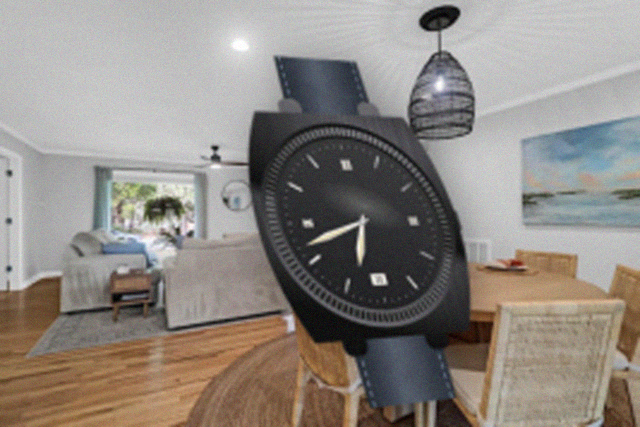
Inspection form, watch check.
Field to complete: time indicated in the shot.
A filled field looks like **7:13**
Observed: **6:42**
